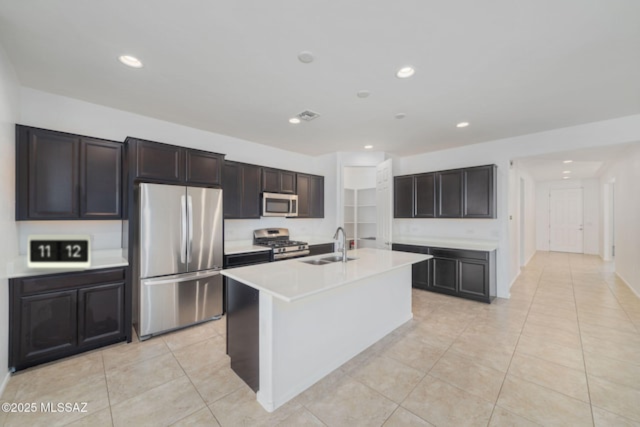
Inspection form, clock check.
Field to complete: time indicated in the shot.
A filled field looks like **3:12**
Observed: **11:12**
